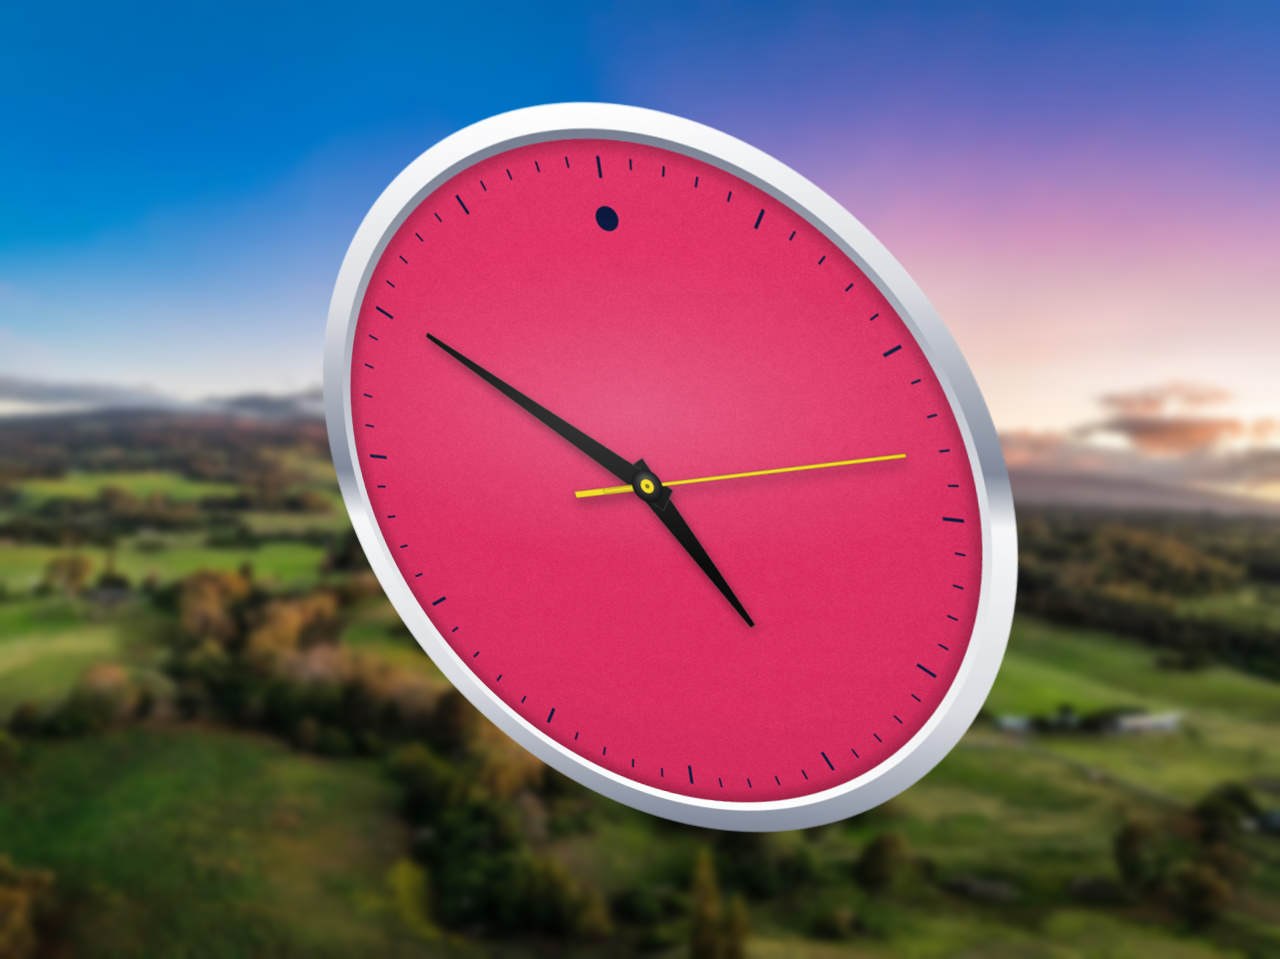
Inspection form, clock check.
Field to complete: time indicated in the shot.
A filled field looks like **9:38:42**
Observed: **4:50:13**
